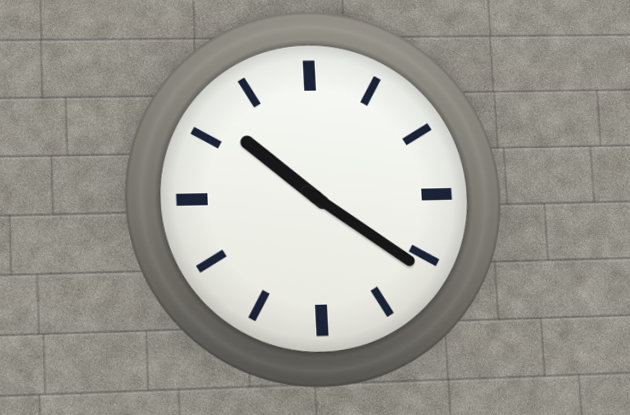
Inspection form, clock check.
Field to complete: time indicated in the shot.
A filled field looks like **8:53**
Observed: **10:21**
